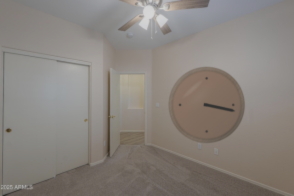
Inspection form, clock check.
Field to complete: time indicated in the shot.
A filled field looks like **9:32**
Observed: **3:17**
